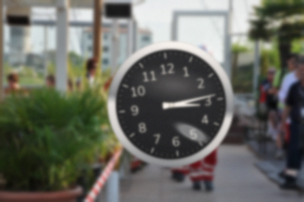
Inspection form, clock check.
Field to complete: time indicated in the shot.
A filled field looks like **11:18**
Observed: **3:14**
